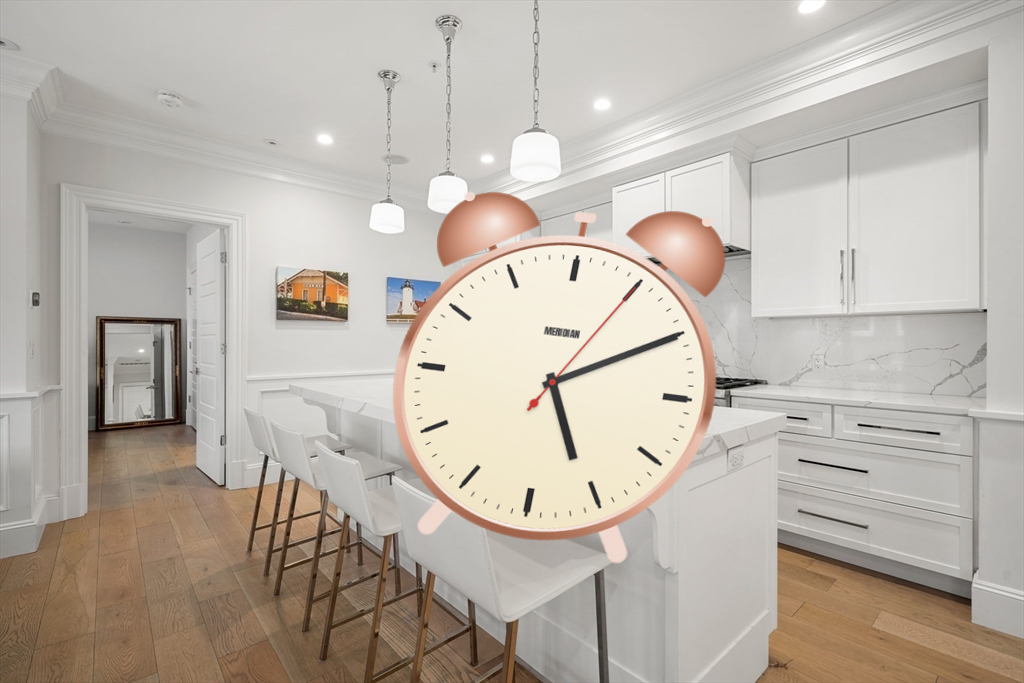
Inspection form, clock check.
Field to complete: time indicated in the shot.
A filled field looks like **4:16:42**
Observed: **5:10:05**
